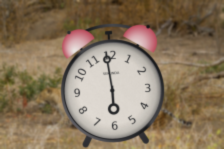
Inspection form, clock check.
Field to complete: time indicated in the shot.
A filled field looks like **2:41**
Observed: **5:59**
